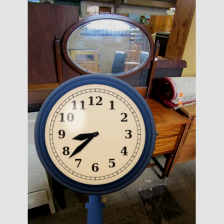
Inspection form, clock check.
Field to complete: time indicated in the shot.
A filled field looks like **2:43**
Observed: **8:38**
